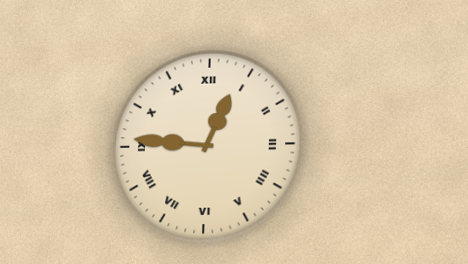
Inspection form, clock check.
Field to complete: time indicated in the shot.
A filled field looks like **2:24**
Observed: **12:46**
